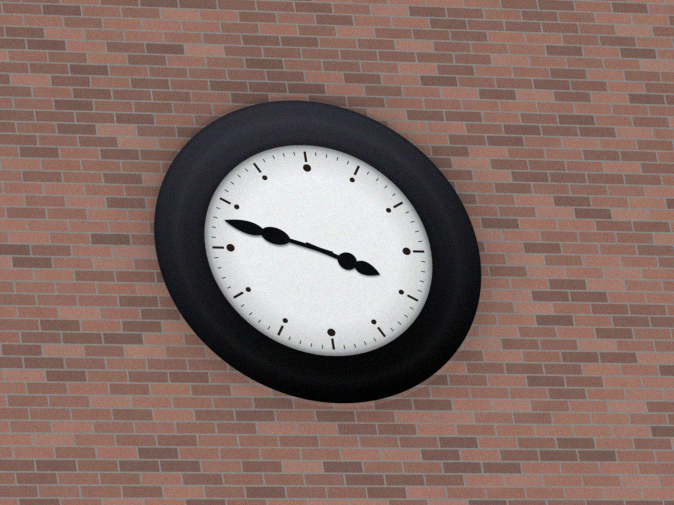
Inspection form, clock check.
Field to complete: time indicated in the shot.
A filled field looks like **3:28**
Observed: **3:48**
